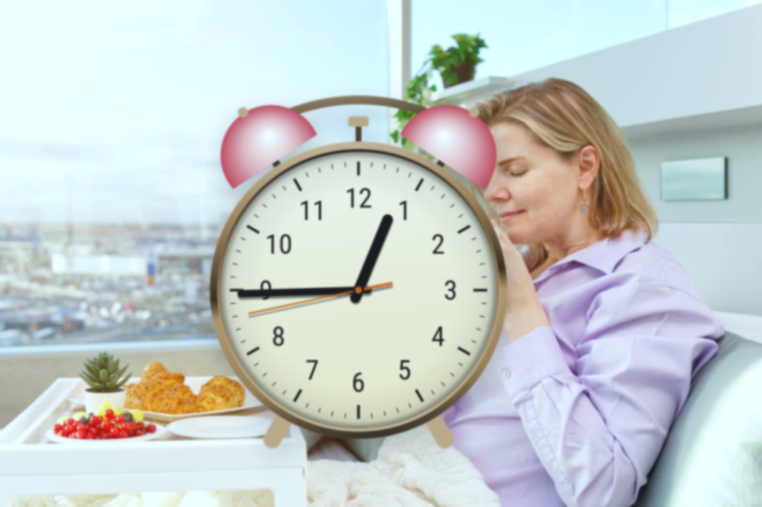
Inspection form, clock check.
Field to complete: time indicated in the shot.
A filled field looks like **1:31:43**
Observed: **12:44:43**
